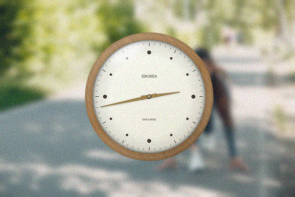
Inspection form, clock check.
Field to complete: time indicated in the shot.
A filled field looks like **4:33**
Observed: **2:43**
